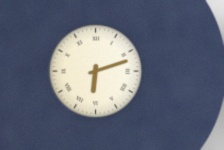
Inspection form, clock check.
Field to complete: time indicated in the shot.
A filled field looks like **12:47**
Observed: **6:12**
